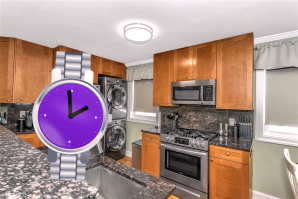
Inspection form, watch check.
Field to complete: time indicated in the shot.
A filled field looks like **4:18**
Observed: **1:59**
